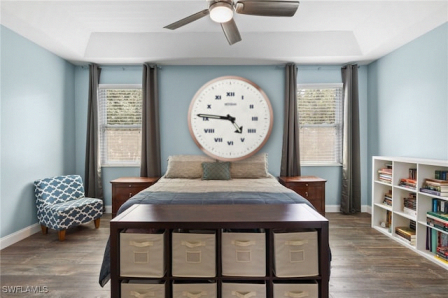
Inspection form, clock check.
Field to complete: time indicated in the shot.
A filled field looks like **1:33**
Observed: **4:46**
